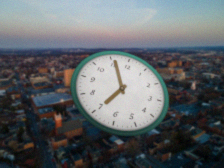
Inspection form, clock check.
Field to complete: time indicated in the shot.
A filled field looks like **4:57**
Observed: **6:56**
